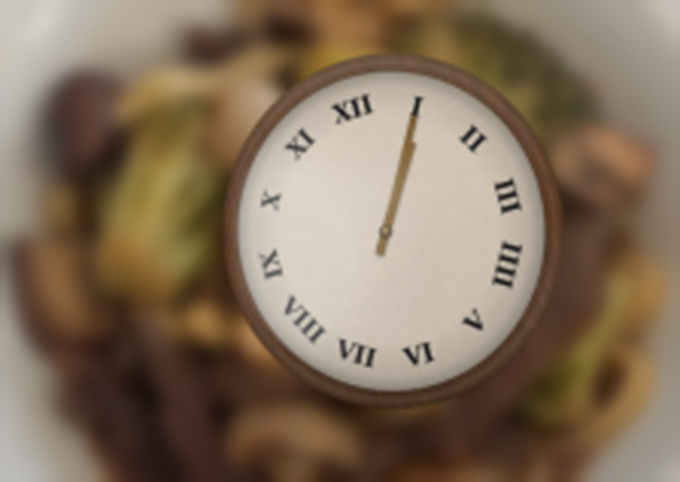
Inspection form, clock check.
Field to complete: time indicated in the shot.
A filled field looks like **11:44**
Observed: **1:05**
